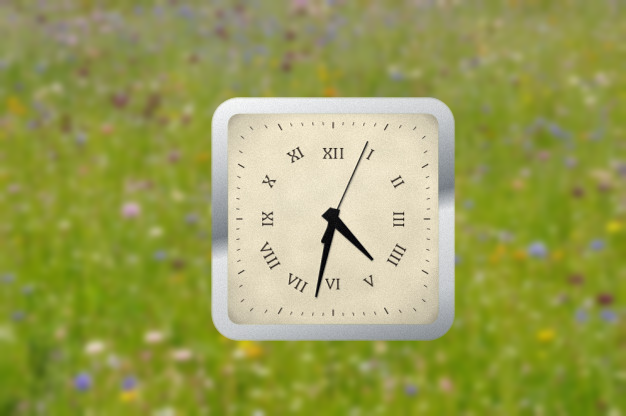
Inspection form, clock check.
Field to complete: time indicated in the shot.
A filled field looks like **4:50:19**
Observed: **4:32:04**
